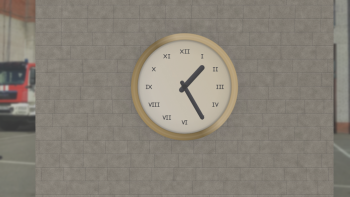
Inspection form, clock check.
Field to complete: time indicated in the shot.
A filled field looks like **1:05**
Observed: **1:25**
